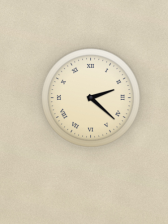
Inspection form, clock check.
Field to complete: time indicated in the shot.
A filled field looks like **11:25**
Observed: **2:22**
